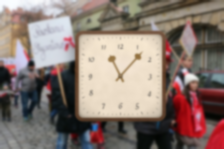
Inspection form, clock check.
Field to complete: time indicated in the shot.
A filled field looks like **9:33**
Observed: **11:07**
